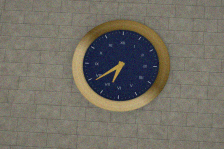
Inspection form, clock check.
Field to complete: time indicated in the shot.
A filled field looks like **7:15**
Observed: **6:39**
